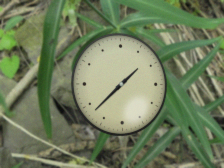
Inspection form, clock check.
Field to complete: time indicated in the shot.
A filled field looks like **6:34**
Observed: **1:38**
